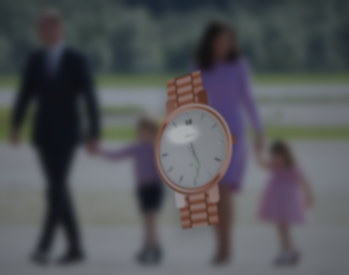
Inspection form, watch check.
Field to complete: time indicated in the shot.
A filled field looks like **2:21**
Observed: **5:29**
